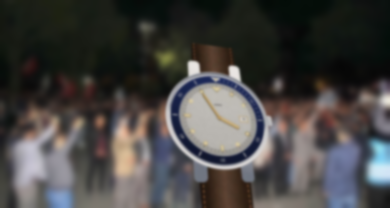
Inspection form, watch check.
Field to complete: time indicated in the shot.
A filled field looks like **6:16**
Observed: **3:55**
